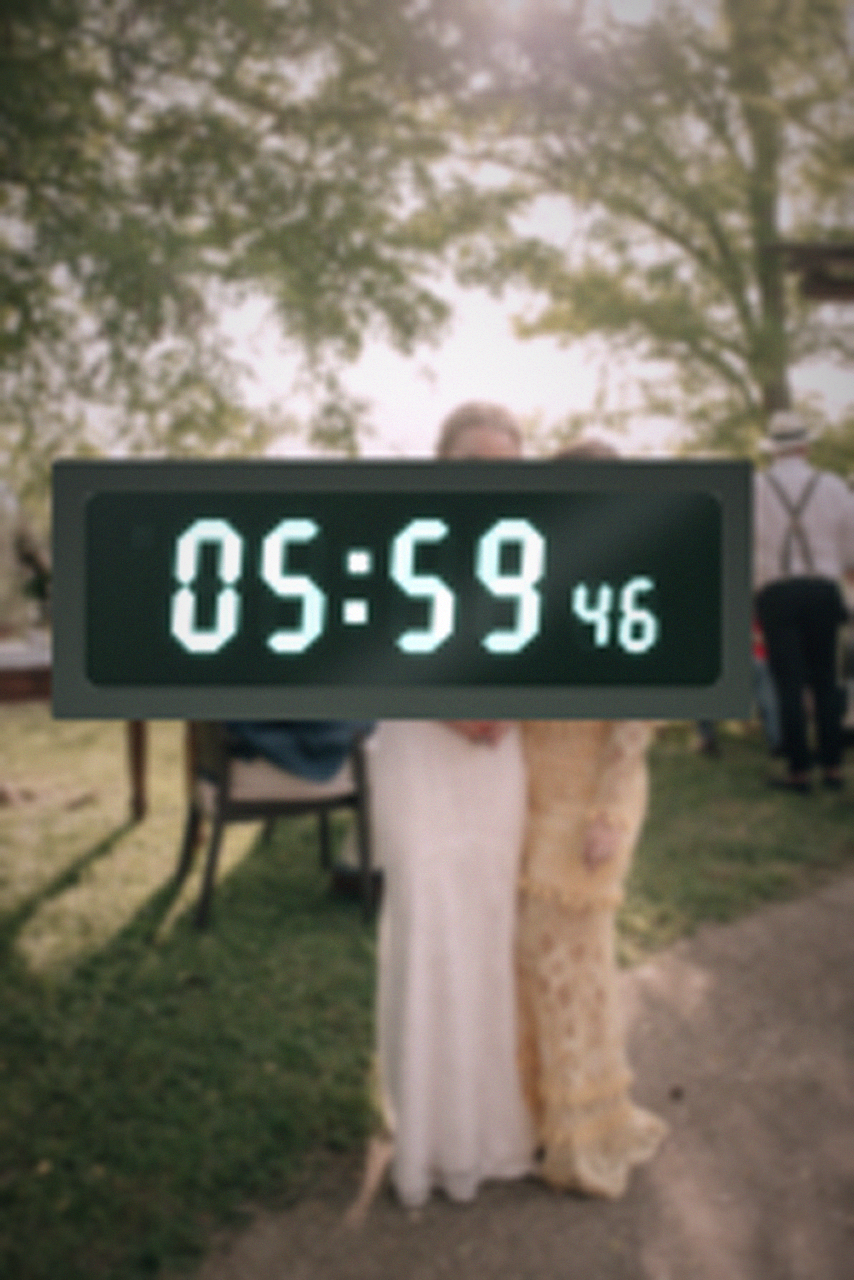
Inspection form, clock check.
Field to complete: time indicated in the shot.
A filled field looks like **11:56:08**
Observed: **5:59:46**
